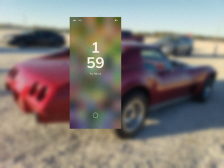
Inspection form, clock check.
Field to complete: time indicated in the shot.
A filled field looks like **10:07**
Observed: **1:59**
